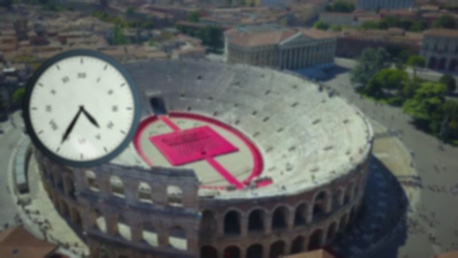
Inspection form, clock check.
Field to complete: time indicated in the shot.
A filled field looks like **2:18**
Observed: **4:35**
